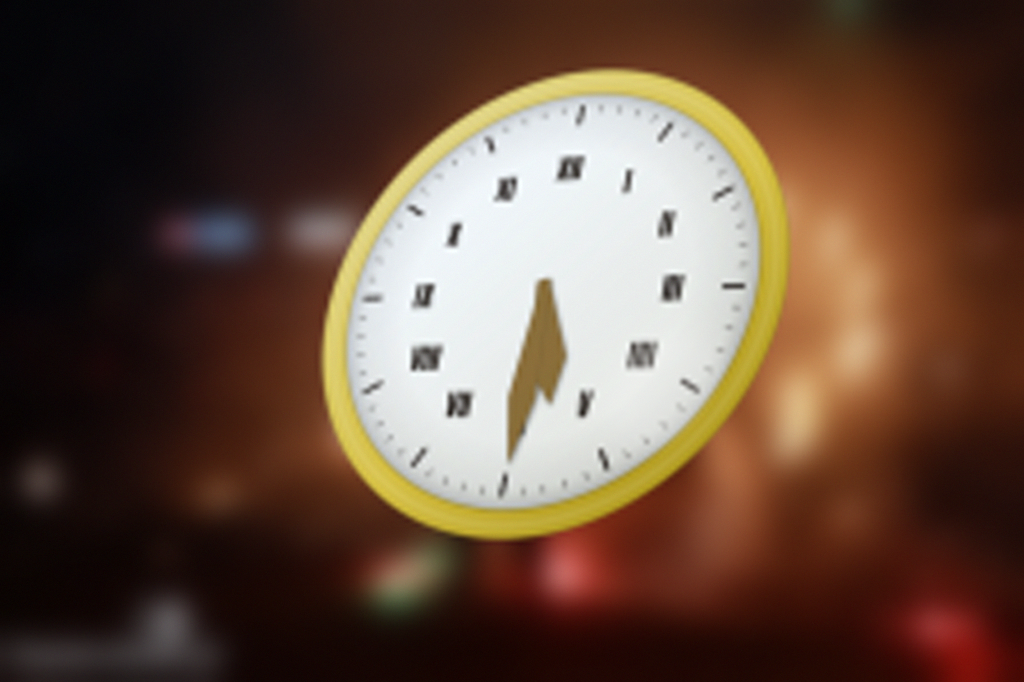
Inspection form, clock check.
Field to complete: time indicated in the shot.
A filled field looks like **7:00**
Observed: **5:30**
